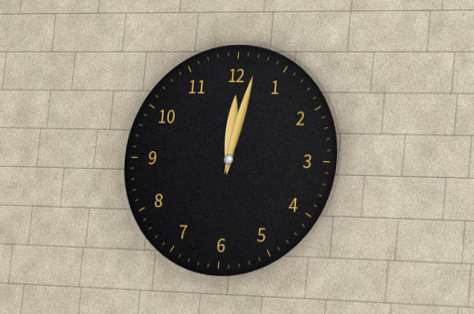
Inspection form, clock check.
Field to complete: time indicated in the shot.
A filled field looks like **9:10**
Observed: **12:02**
